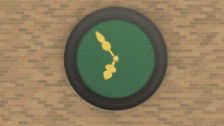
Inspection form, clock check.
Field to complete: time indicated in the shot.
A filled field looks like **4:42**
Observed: **6:54**
